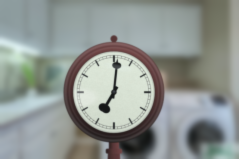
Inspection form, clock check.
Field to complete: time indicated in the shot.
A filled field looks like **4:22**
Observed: **7:01**
